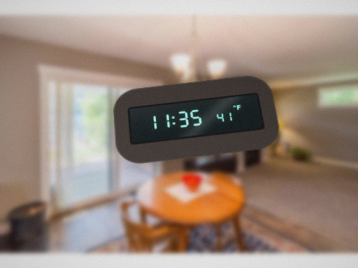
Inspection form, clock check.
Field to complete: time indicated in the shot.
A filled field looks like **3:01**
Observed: **11:35**
